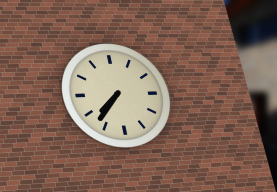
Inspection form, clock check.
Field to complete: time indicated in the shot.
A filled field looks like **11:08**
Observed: **7:37**
